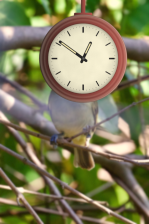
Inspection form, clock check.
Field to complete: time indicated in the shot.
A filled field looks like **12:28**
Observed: **12:51**
